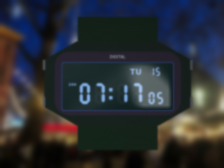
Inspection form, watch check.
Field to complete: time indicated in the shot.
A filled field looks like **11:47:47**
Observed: **7:17:05**
